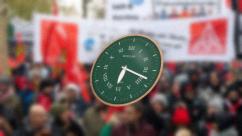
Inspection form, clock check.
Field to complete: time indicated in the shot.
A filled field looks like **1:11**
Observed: **6:18**
